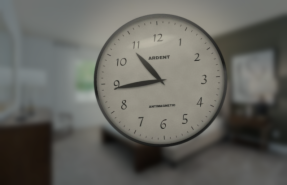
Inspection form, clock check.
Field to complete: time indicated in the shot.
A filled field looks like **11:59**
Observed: **10:44**
